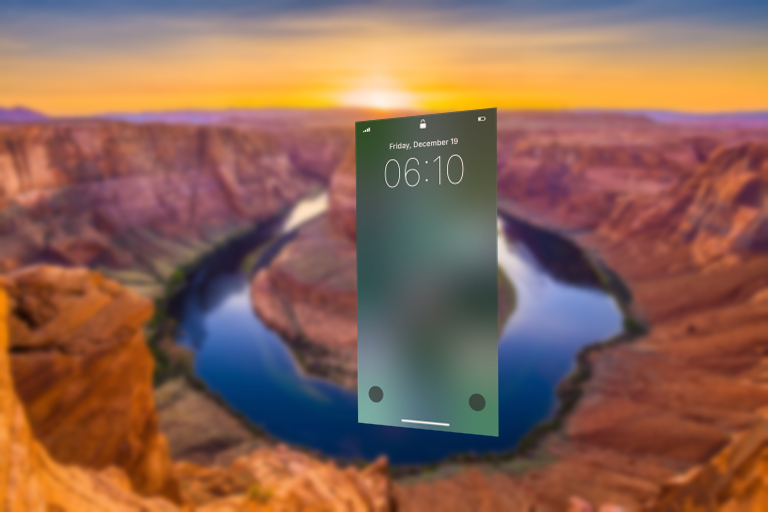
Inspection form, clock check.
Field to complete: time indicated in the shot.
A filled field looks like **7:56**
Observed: **6:10**
